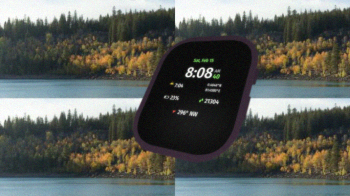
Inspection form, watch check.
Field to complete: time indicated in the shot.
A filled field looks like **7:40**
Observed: **8:08**
